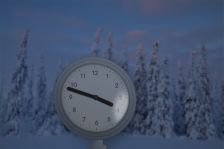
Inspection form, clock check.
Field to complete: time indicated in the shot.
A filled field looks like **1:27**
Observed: **3:48**
